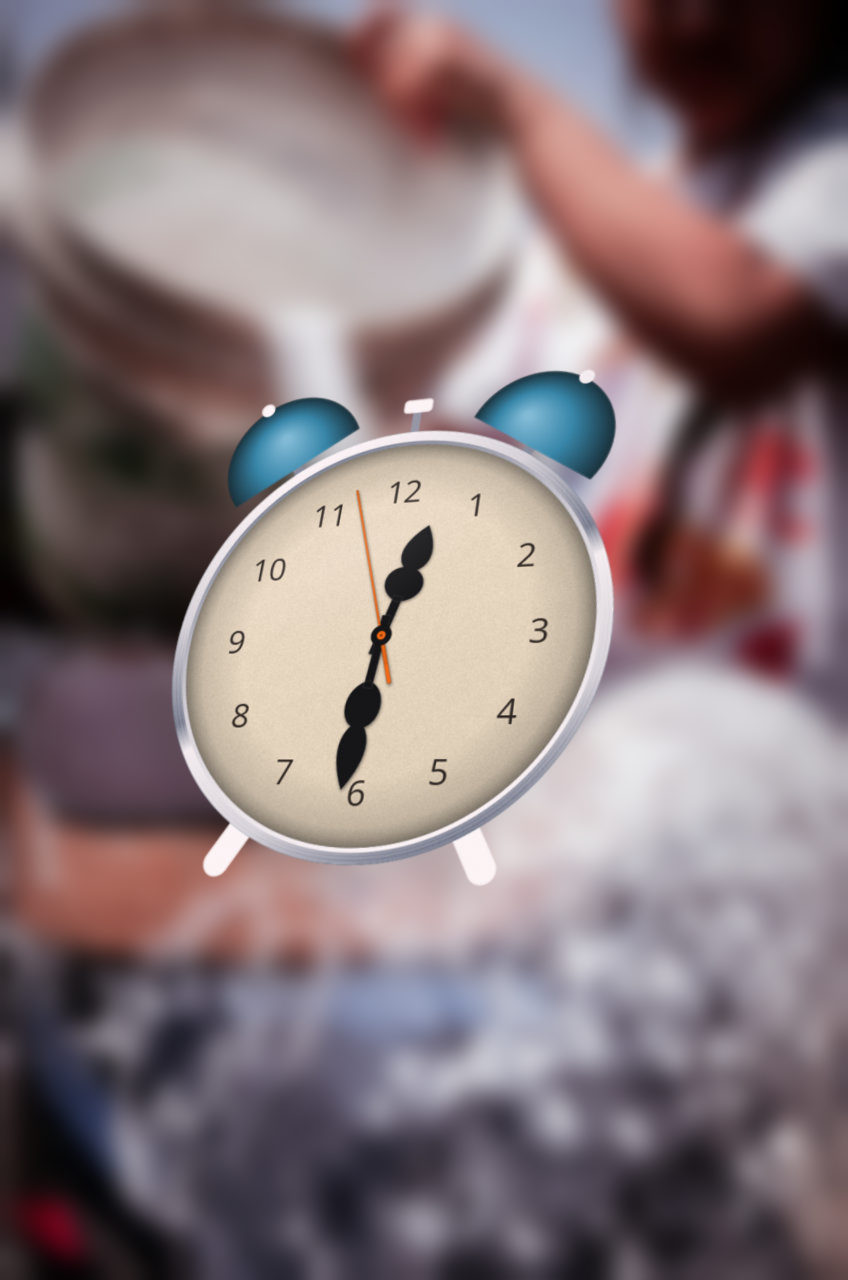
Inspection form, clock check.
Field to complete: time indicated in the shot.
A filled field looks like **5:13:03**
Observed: **12:30:57**
